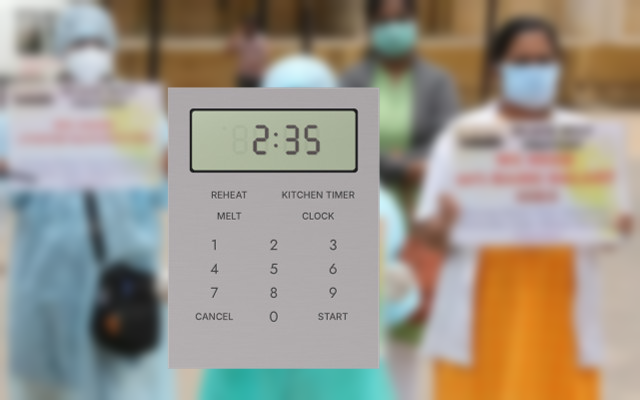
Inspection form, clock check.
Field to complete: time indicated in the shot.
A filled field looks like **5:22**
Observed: **2:35**
